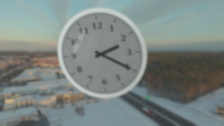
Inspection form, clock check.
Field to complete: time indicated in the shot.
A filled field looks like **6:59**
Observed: **2:20**
